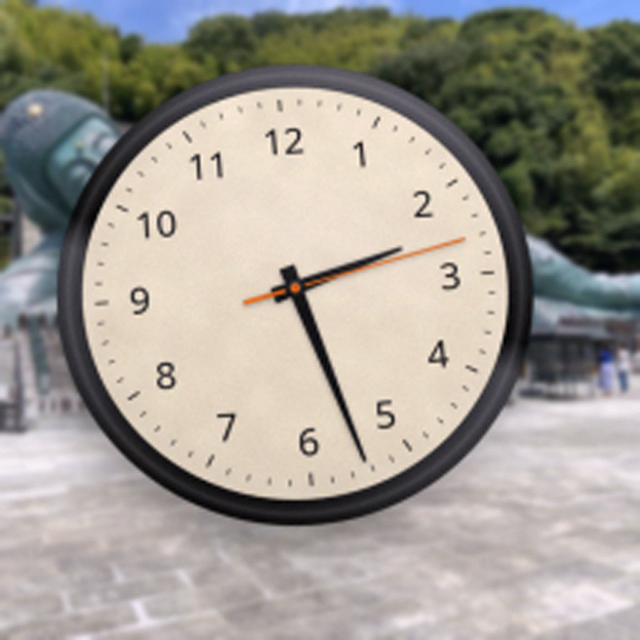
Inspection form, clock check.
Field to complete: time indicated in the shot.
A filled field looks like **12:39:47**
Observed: **2:27:13**
